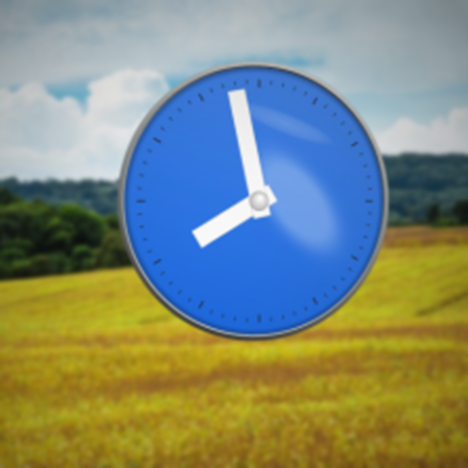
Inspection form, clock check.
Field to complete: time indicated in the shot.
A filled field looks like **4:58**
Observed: **7:58**
